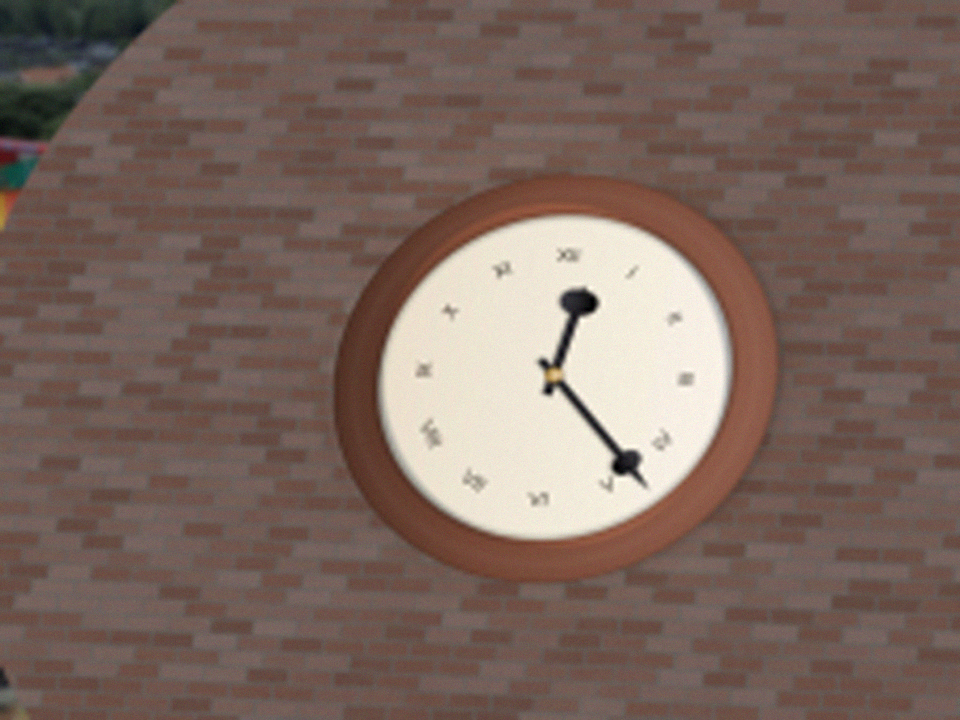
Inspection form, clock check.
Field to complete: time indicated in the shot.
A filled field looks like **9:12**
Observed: **12:23**
